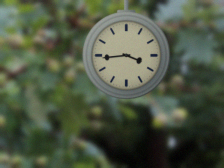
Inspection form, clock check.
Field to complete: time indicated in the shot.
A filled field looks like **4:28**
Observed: **3:44**
